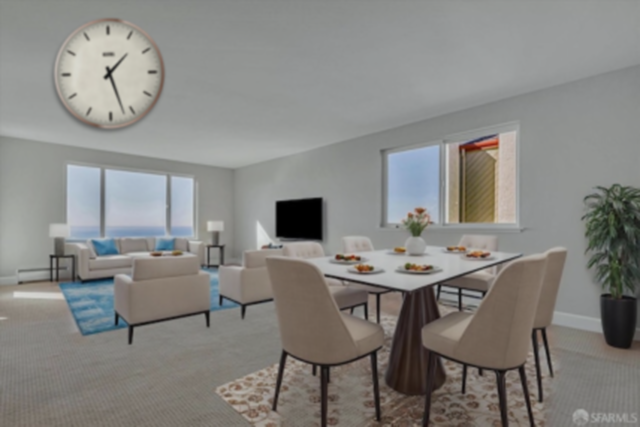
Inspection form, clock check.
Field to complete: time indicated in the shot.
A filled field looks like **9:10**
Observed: **1:27**
